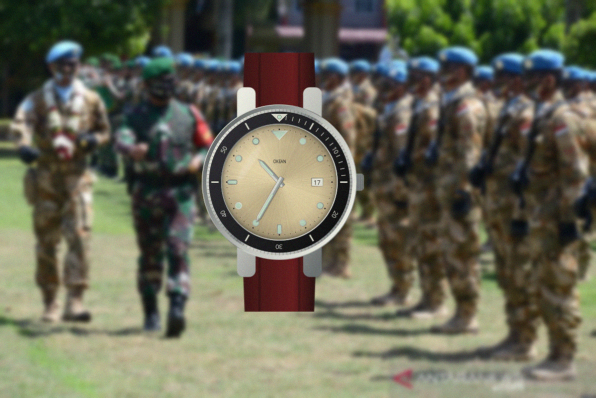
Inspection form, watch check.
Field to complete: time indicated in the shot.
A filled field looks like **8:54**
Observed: **10:35**
